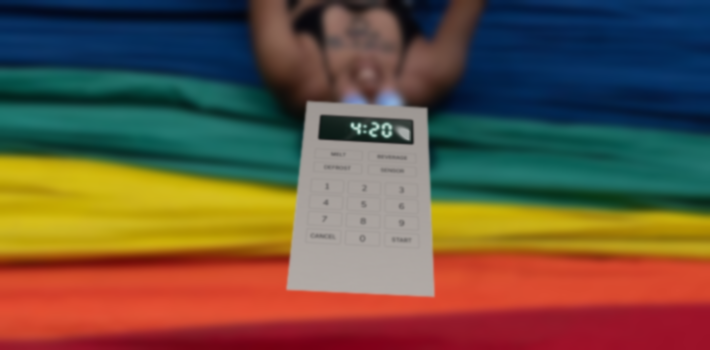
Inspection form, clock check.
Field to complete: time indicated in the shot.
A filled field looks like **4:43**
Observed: **4:20**
